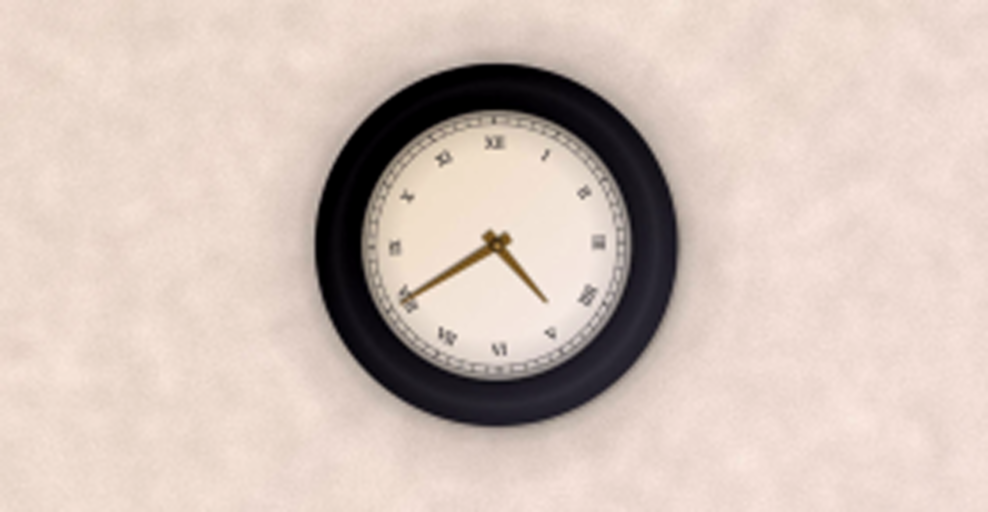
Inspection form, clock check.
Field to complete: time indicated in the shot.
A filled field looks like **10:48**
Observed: **4:40**
